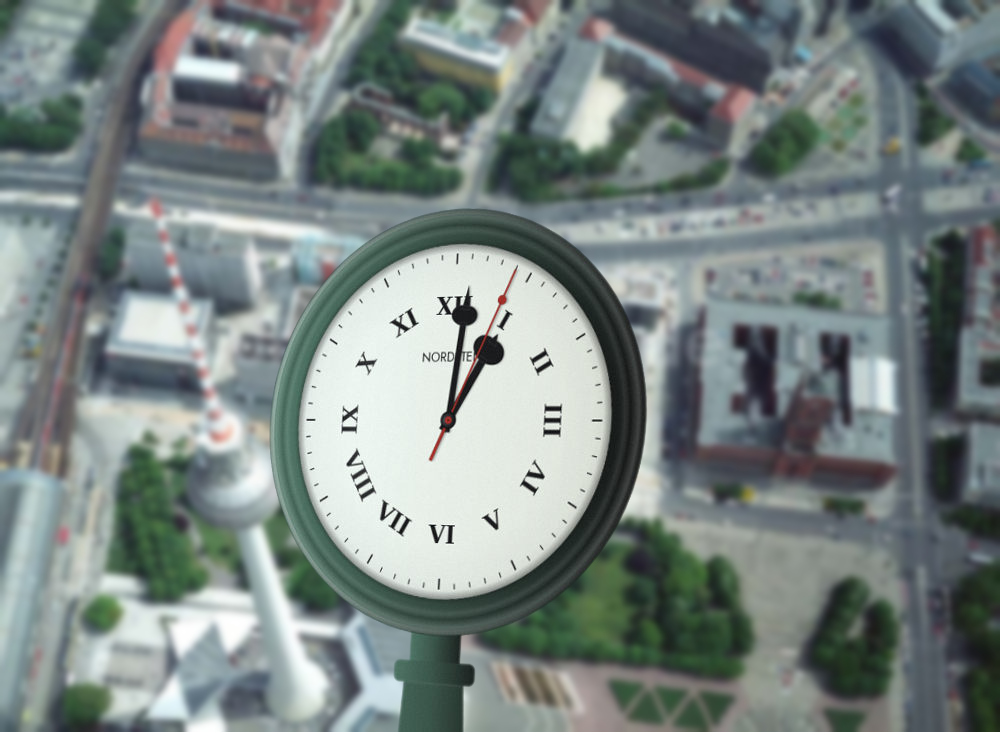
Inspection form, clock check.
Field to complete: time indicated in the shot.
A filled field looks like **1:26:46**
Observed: **1:01:04**
